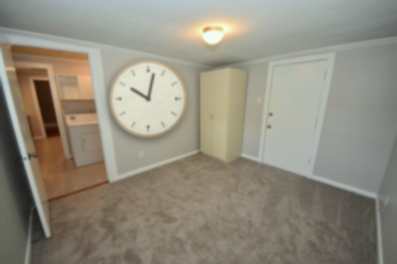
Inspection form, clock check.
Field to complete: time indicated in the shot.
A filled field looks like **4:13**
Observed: **10:02**
